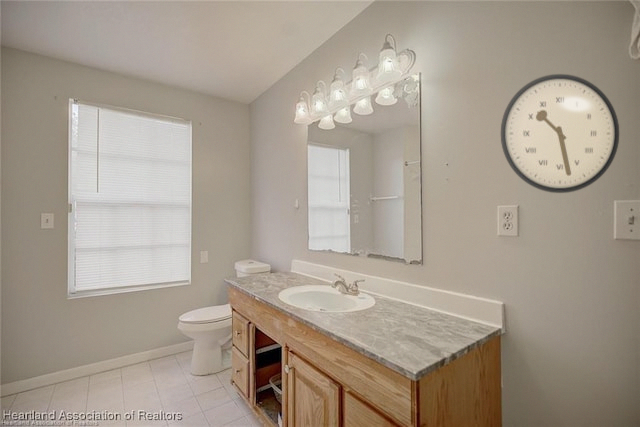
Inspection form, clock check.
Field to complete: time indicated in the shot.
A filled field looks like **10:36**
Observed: **10:28**
